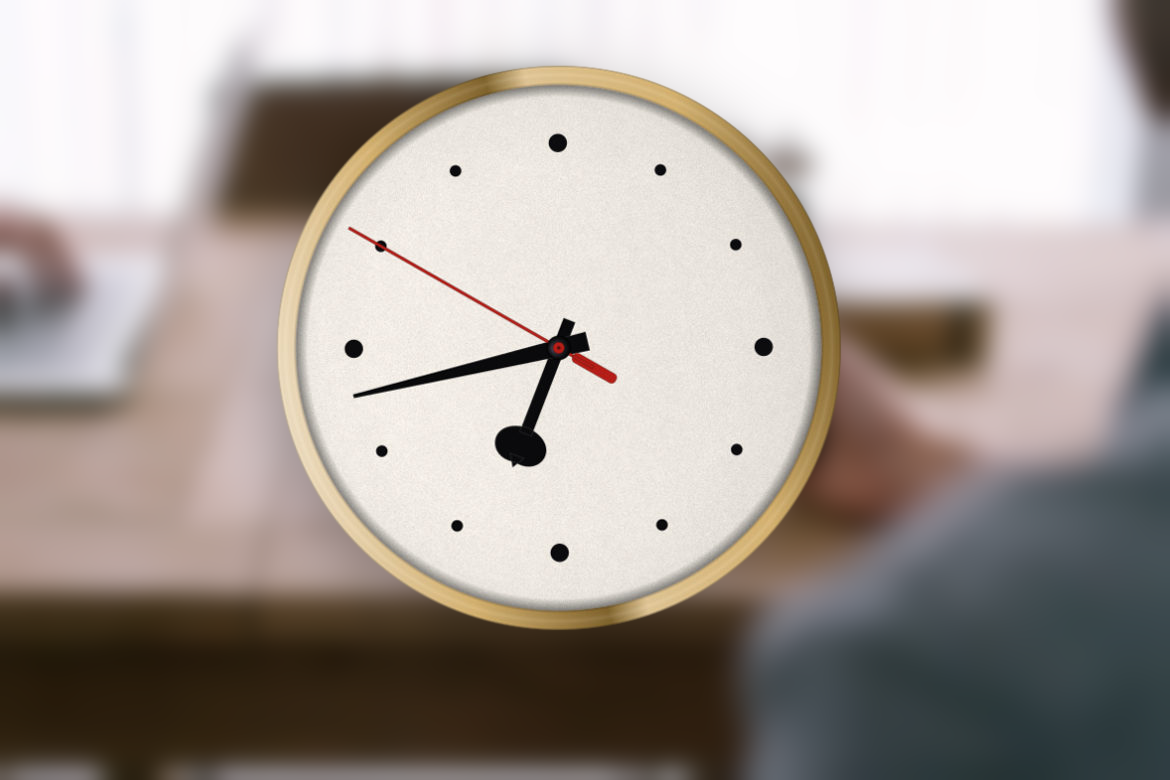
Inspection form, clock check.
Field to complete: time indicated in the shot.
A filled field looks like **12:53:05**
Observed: **6:42:50**
